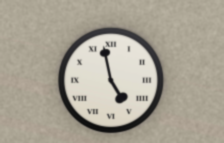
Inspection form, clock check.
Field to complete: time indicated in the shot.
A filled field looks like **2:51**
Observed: **4:58**
